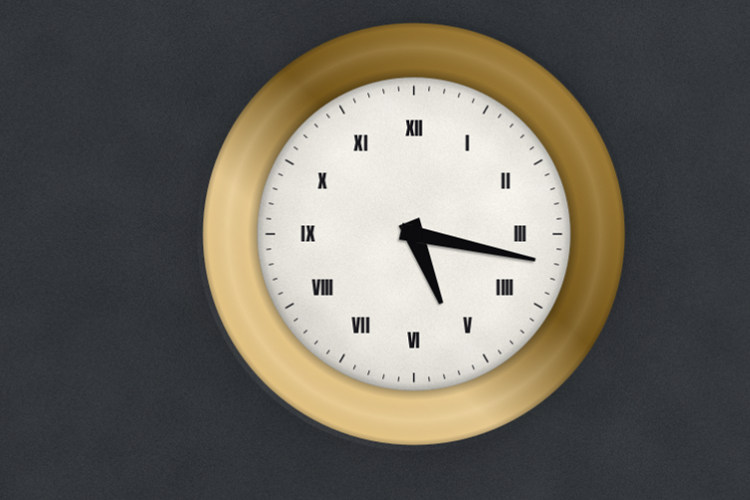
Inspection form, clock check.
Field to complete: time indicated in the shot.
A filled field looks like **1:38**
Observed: **5:17**
